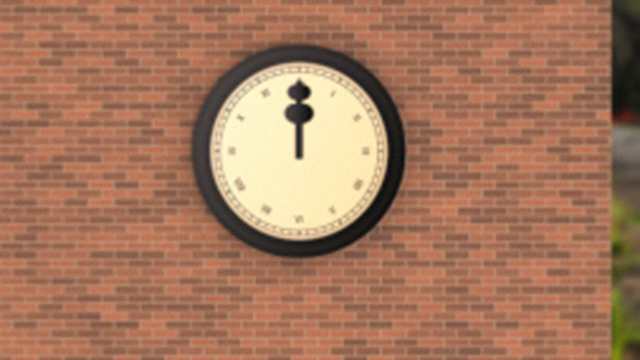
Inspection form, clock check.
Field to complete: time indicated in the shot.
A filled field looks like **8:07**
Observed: **12:00**
